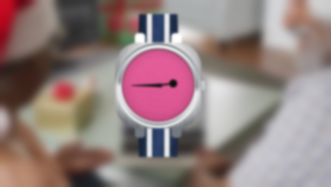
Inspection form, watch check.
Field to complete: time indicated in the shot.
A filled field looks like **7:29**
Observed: **2:45**
